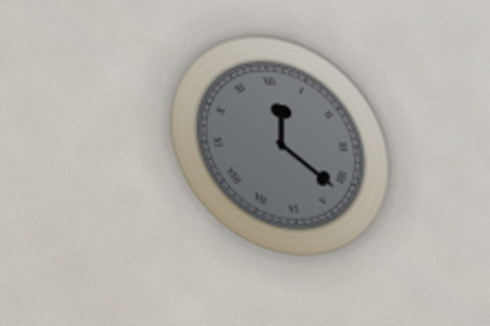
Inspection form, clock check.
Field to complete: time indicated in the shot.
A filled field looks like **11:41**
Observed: **12:22**
